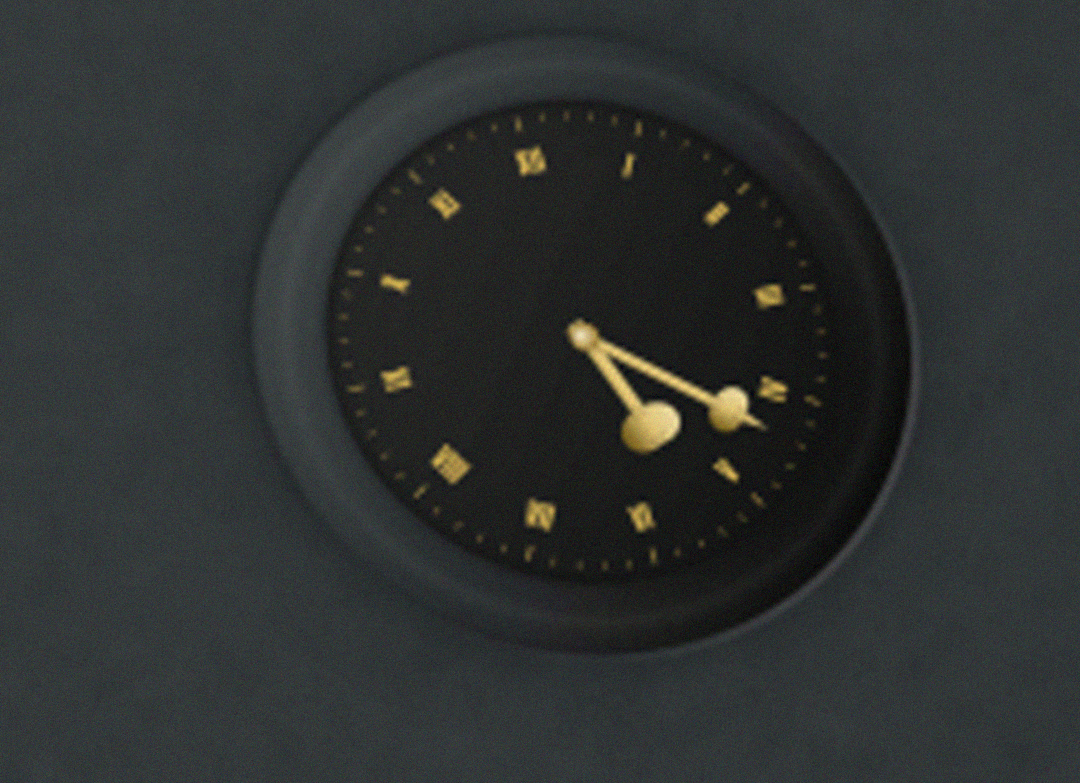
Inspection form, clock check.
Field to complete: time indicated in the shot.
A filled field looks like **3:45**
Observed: **5:22**
